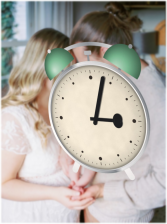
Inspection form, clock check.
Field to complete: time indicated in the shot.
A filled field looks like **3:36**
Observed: **3:03**
